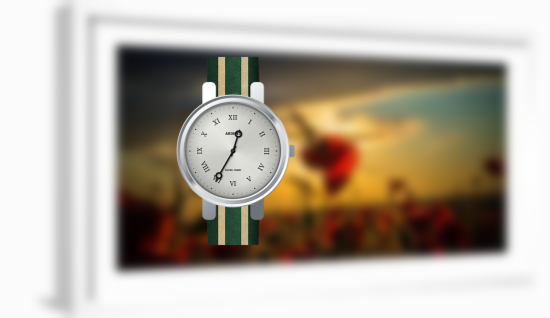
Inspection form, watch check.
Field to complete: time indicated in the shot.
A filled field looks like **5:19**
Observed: **12:35**
